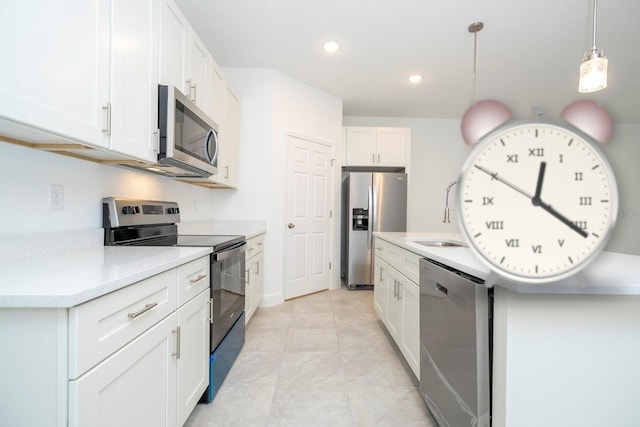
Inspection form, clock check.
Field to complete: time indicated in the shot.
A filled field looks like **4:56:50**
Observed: **12:20:50**
